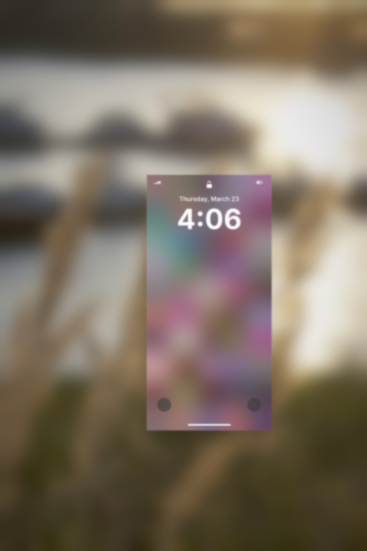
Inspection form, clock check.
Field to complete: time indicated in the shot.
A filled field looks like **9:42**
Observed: **4:06**
